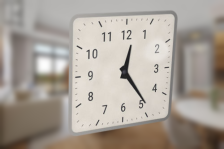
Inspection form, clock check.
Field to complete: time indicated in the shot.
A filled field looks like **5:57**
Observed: **12:24**
